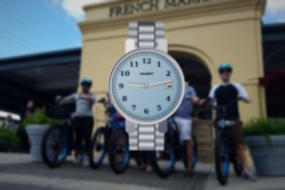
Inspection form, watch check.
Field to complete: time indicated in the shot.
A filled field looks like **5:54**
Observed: **9:13**
